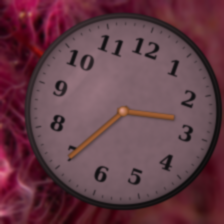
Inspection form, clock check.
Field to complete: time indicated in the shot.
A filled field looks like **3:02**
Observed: **2:35**
